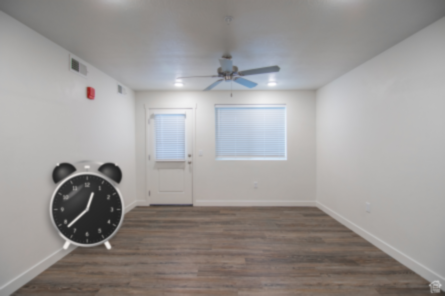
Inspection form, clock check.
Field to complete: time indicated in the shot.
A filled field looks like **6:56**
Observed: **12:38**
